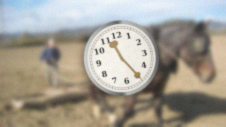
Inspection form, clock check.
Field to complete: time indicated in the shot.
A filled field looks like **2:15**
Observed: **11:25**
